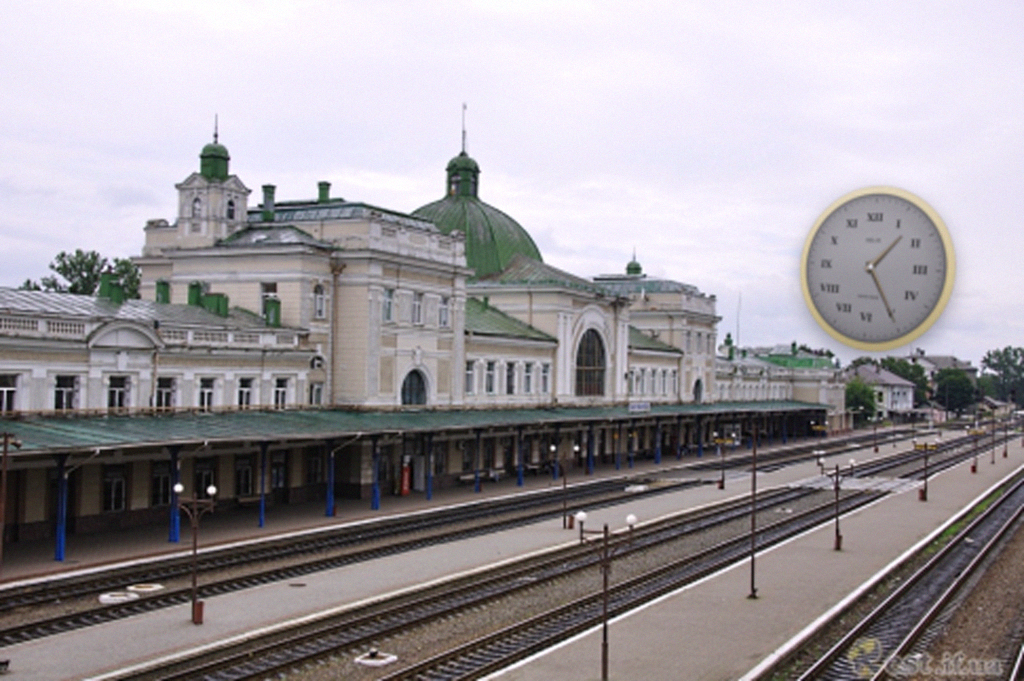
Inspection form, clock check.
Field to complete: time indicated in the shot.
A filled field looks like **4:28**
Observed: **1:25**
